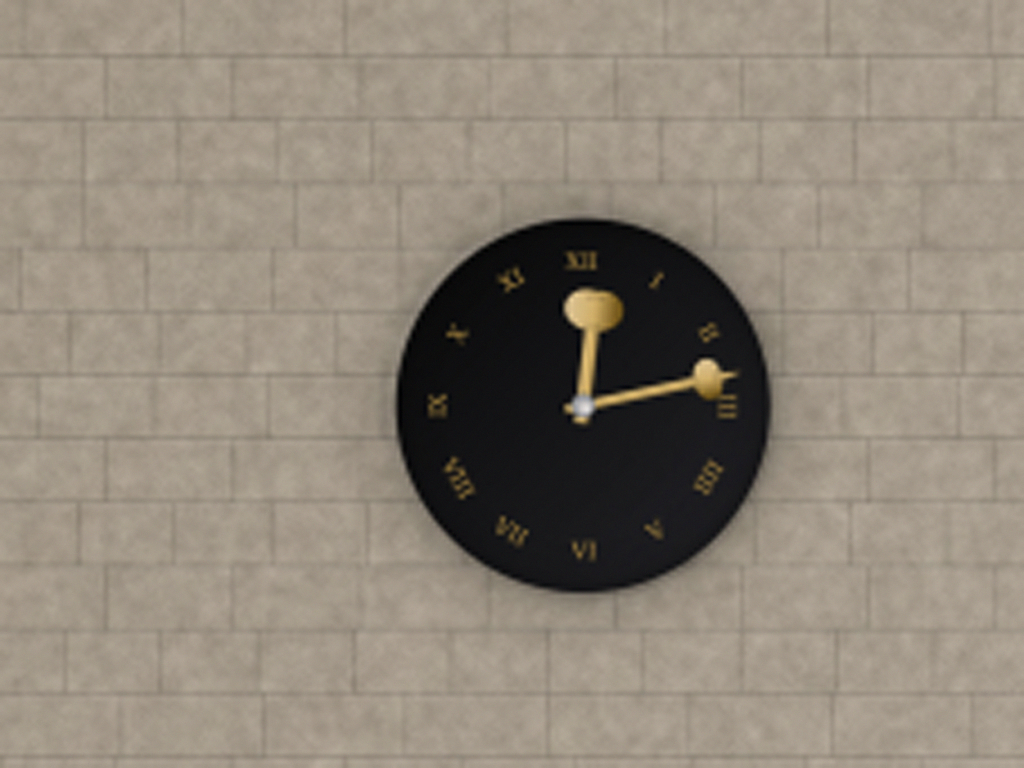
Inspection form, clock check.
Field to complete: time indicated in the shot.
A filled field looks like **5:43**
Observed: **12:13**
